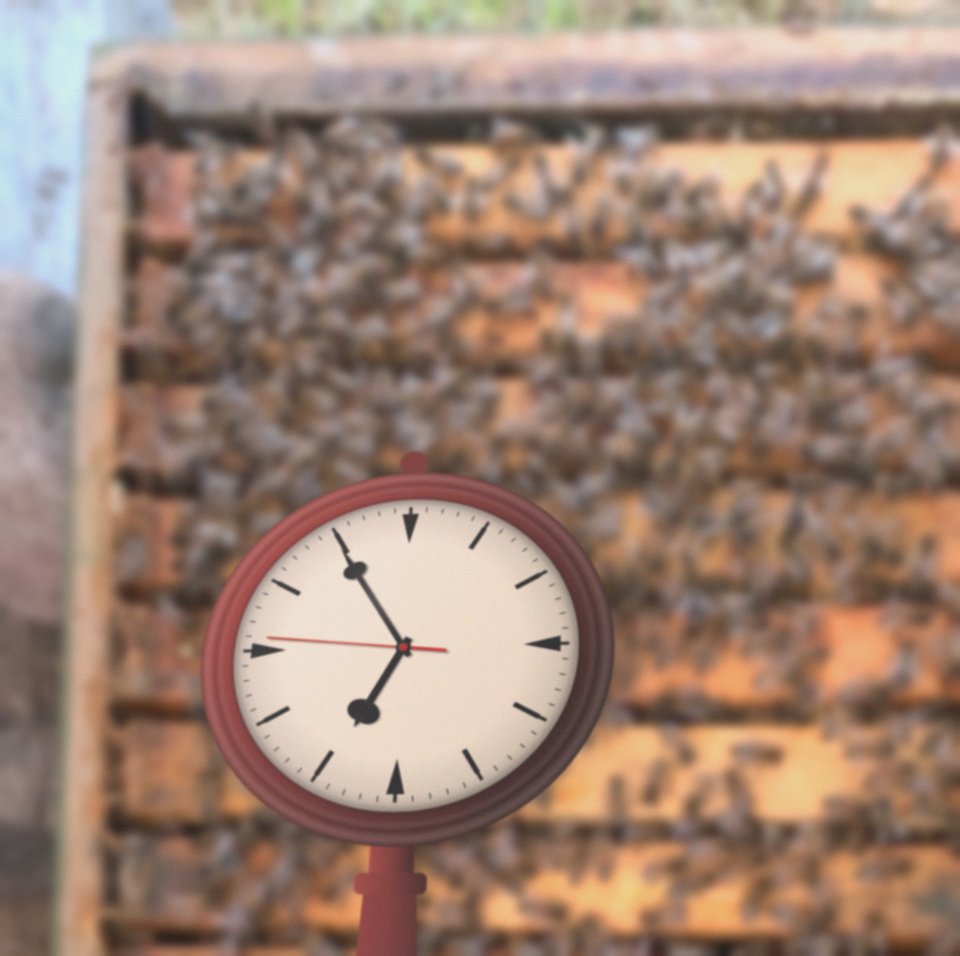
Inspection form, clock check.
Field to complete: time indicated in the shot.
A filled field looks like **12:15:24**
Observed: **6:54:46**
